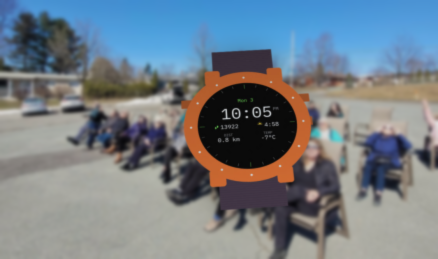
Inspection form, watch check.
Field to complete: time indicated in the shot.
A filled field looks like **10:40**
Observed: **10:05**
